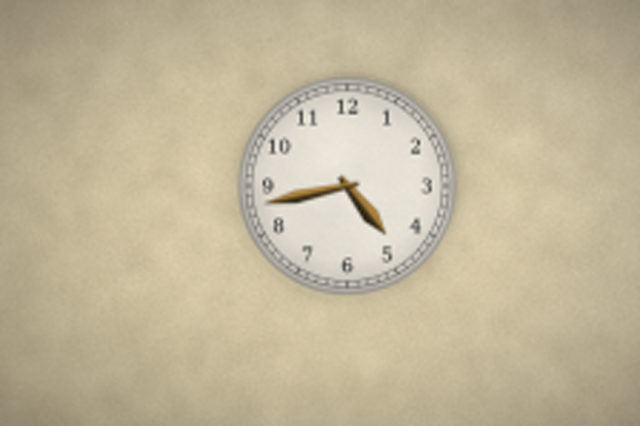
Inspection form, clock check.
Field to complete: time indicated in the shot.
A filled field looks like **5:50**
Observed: **4:43**
